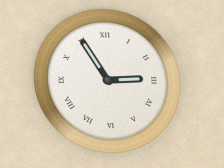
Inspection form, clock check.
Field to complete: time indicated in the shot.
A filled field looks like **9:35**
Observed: **2:55**
